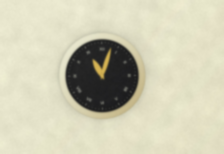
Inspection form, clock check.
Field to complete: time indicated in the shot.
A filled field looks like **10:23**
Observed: **11:03**
